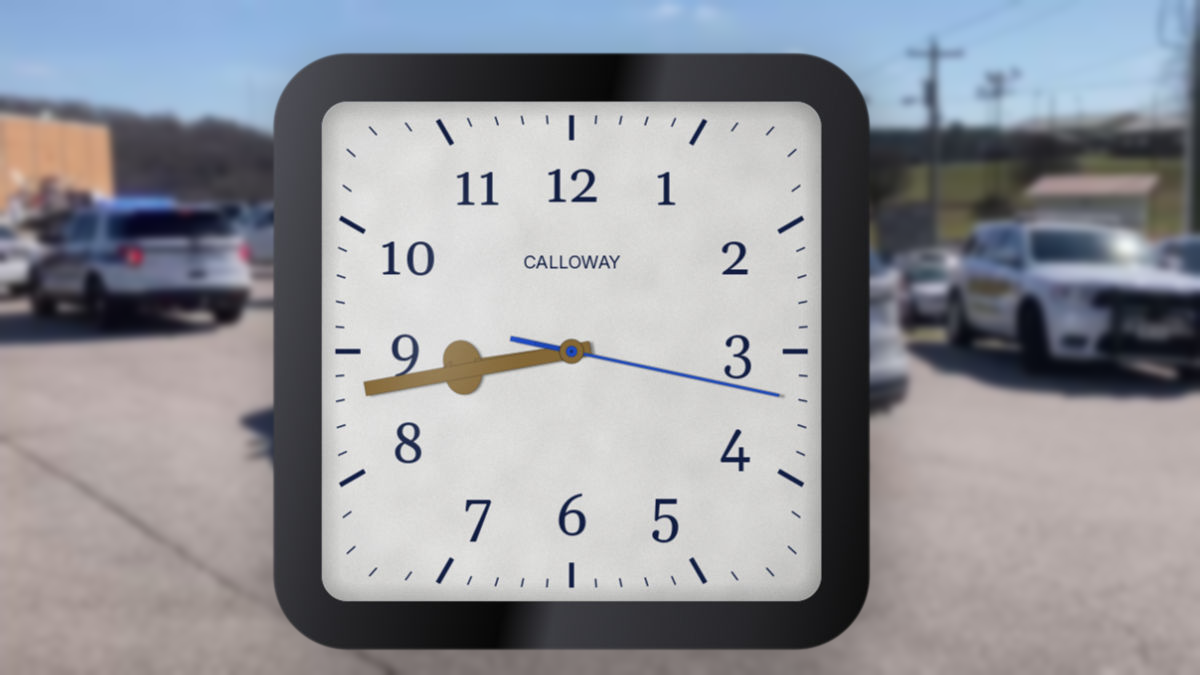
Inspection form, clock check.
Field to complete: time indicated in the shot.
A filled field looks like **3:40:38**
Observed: **8:43:17**
